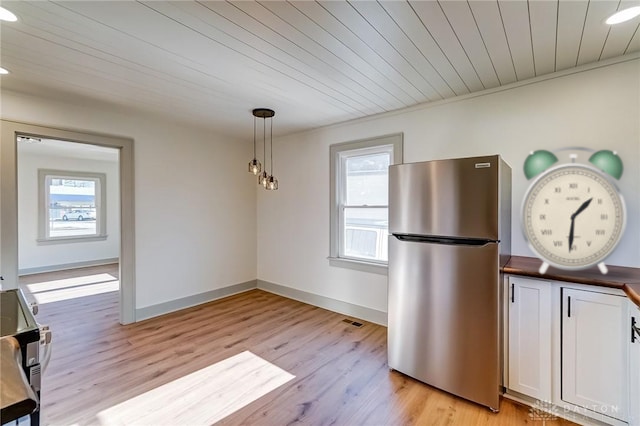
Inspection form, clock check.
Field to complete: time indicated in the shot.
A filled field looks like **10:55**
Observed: **1:31**
